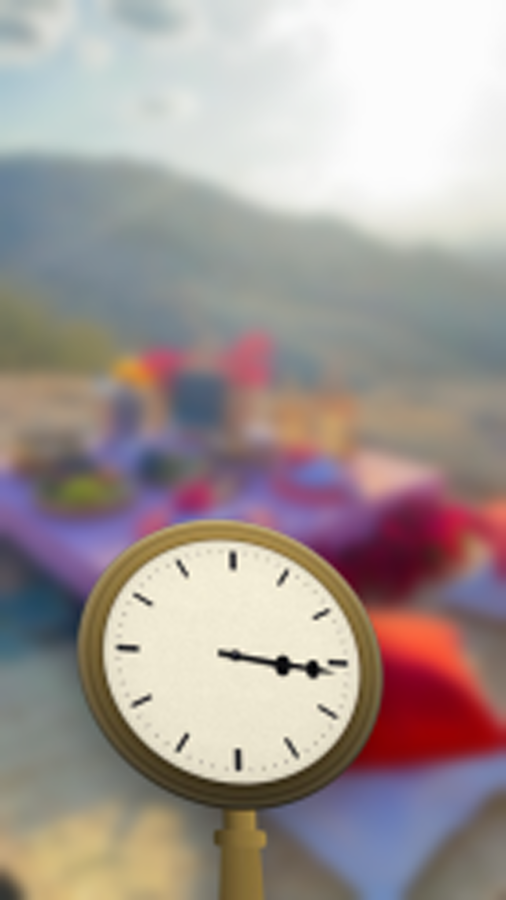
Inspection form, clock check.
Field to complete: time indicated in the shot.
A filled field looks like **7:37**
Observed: **3:16**
